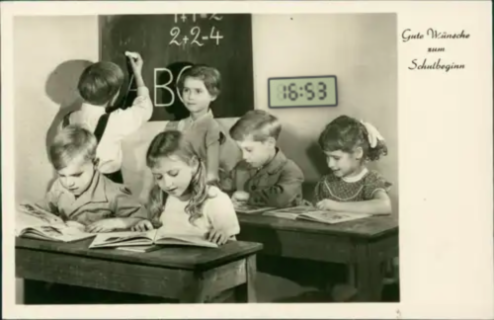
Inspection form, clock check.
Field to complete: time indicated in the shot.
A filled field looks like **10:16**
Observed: **16:53**
